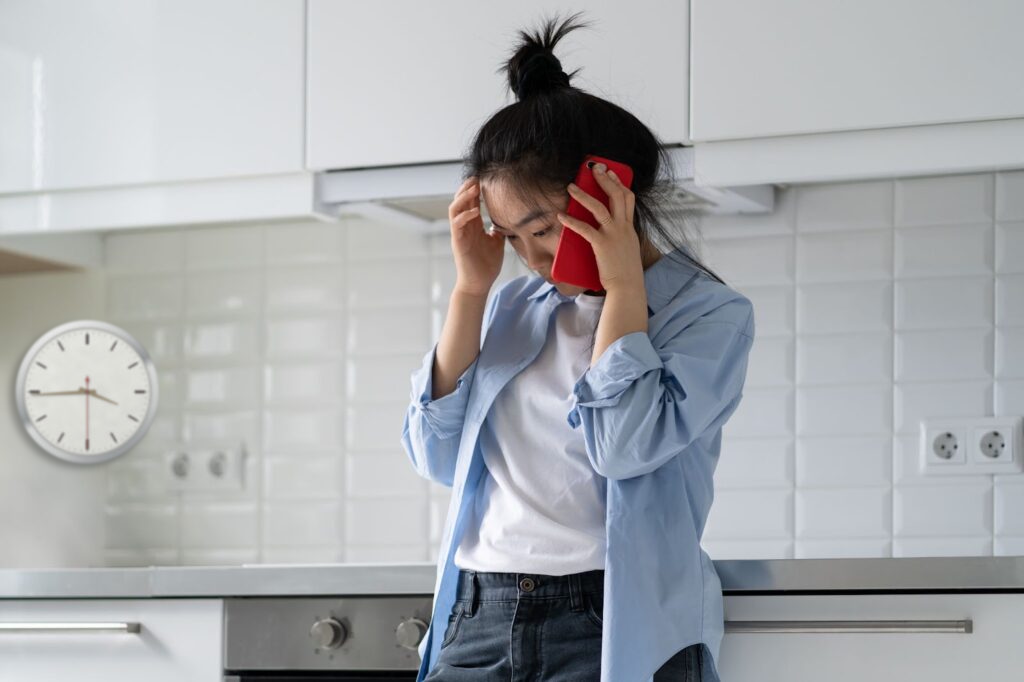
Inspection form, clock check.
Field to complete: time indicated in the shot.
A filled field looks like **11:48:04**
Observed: **3:44:30**
